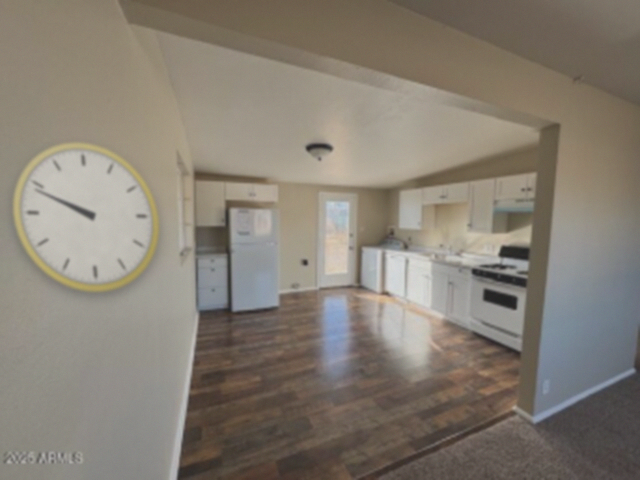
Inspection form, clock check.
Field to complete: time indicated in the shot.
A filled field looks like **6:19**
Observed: **9:49**
